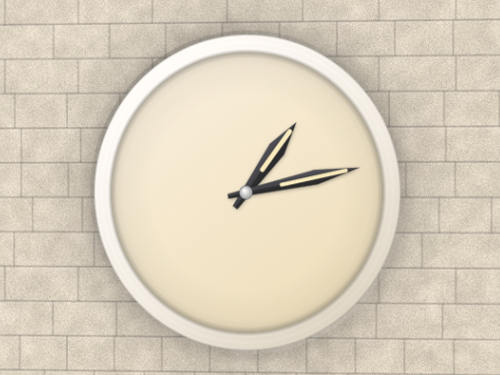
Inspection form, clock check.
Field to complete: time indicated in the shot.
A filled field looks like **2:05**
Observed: **1:13**
